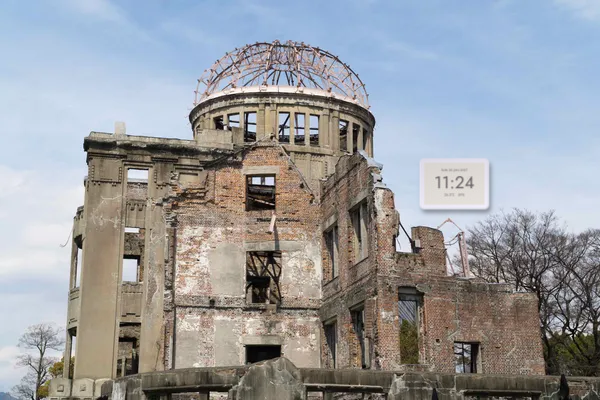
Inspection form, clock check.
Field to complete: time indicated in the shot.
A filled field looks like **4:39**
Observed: **11:24**
